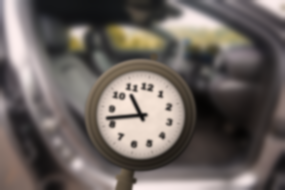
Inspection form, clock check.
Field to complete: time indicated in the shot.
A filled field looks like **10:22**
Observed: **10:42**
